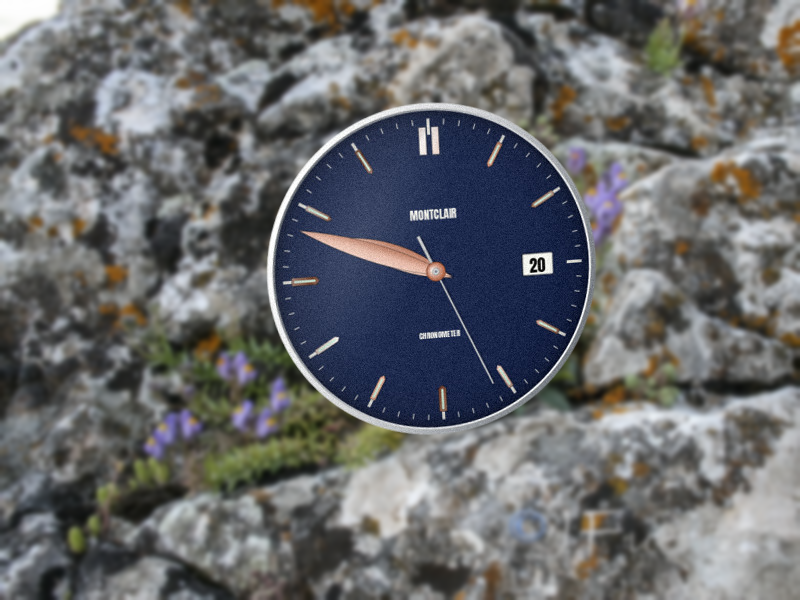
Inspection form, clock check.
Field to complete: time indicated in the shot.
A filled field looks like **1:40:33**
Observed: **9:48:26**
